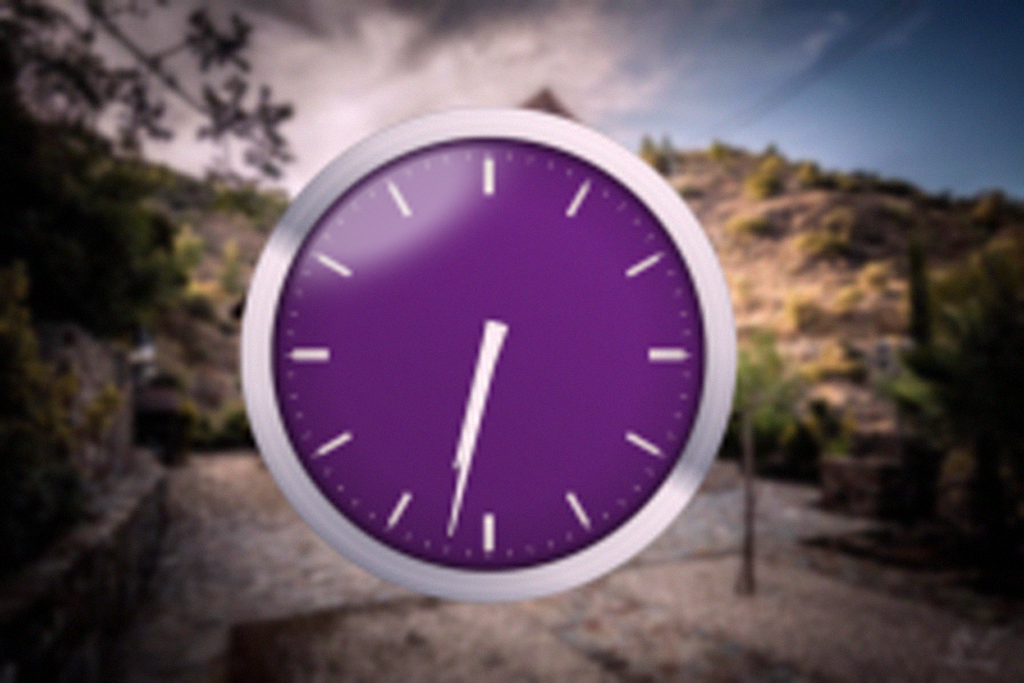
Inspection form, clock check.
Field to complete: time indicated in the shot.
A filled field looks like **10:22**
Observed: **6:32**
